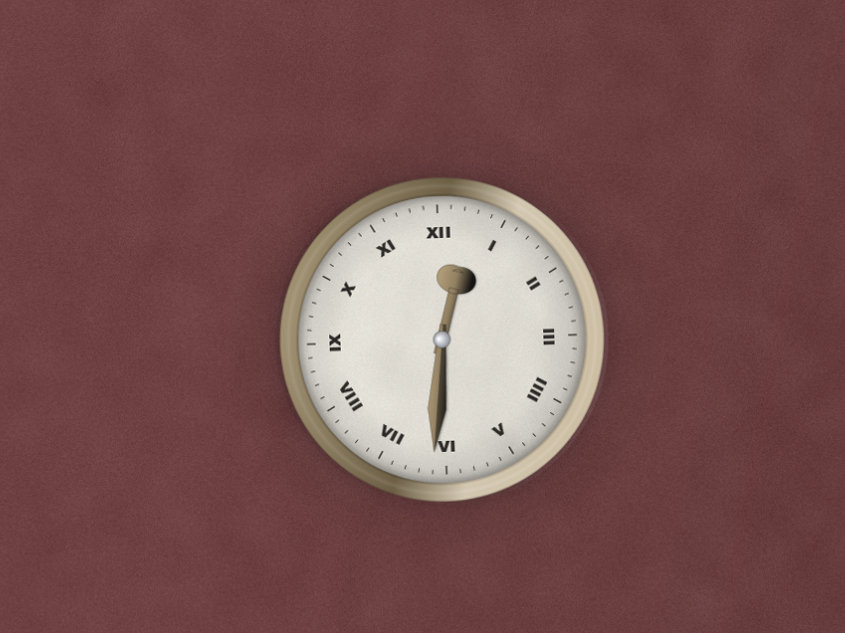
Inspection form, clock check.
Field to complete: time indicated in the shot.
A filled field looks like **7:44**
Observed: **12:31**
